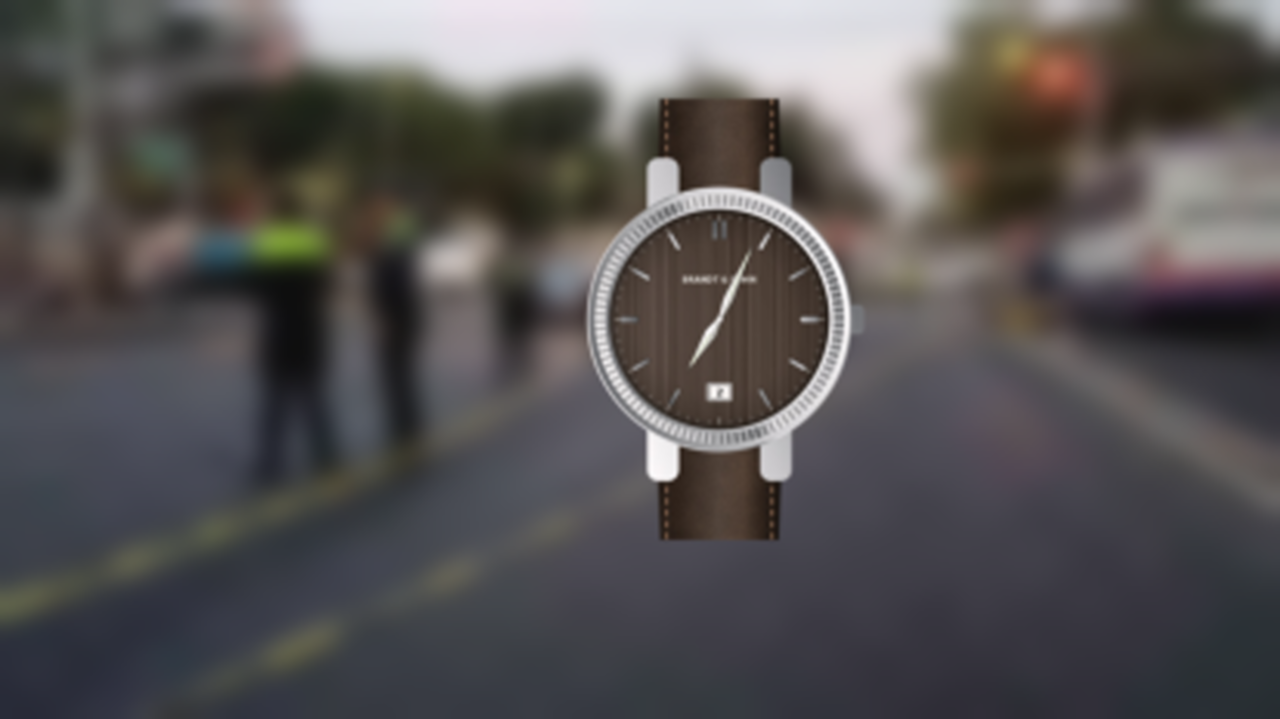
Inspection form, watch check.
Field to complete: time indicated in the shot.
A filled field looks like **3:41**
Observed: **7:04**
